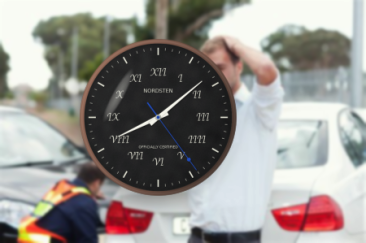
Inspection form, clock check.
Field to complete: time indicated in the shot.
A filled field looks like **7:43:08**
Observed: **8:08:24**
